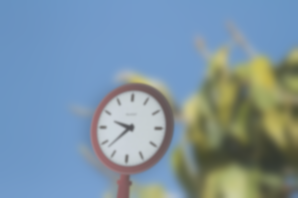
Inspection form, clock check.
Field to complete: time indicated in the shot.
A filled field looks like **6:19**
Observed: **9:38**
